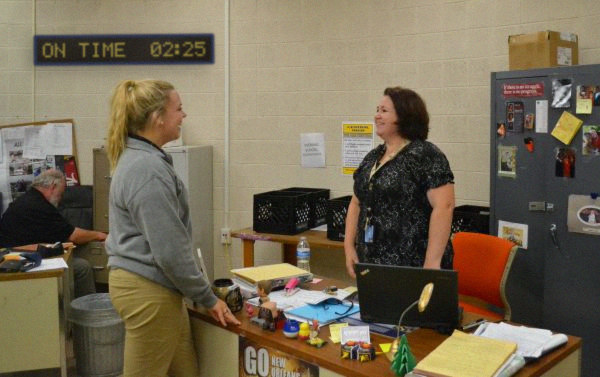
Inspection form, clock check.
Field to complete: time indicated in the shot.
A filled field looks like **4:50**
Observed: **2:25**
